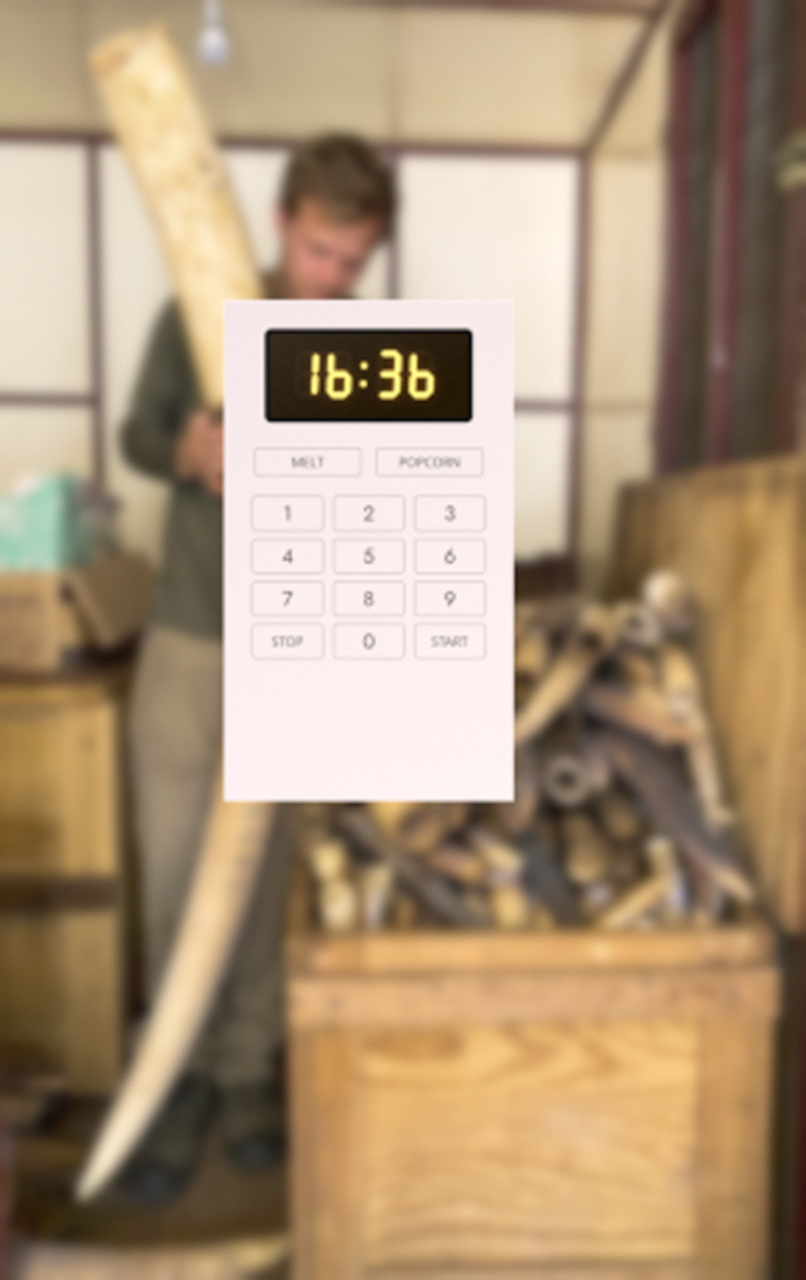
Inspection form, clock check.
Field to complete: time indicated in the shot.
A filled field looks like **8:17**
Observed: **16:36**
